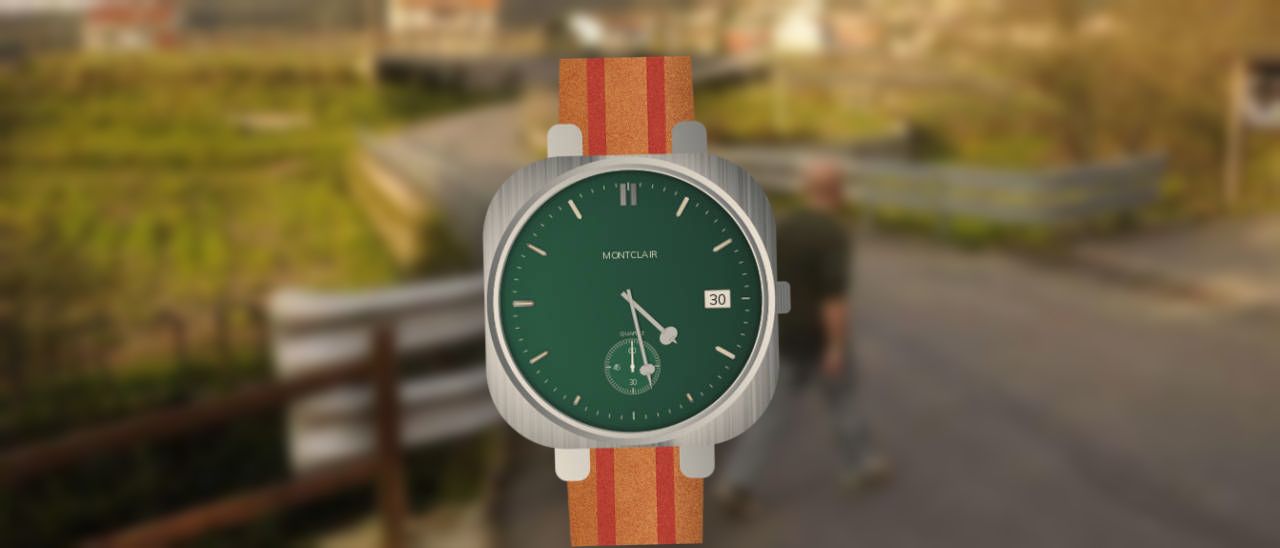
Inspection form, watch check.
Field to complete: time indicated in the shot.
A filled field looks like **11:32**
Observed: **4:28**
